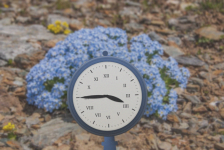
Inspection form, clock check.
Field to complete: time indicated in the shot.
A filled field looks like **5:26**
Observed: **3:45**
